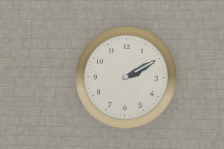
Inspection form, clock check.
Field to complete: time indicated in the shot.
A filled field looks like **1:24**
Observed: **2:10**
